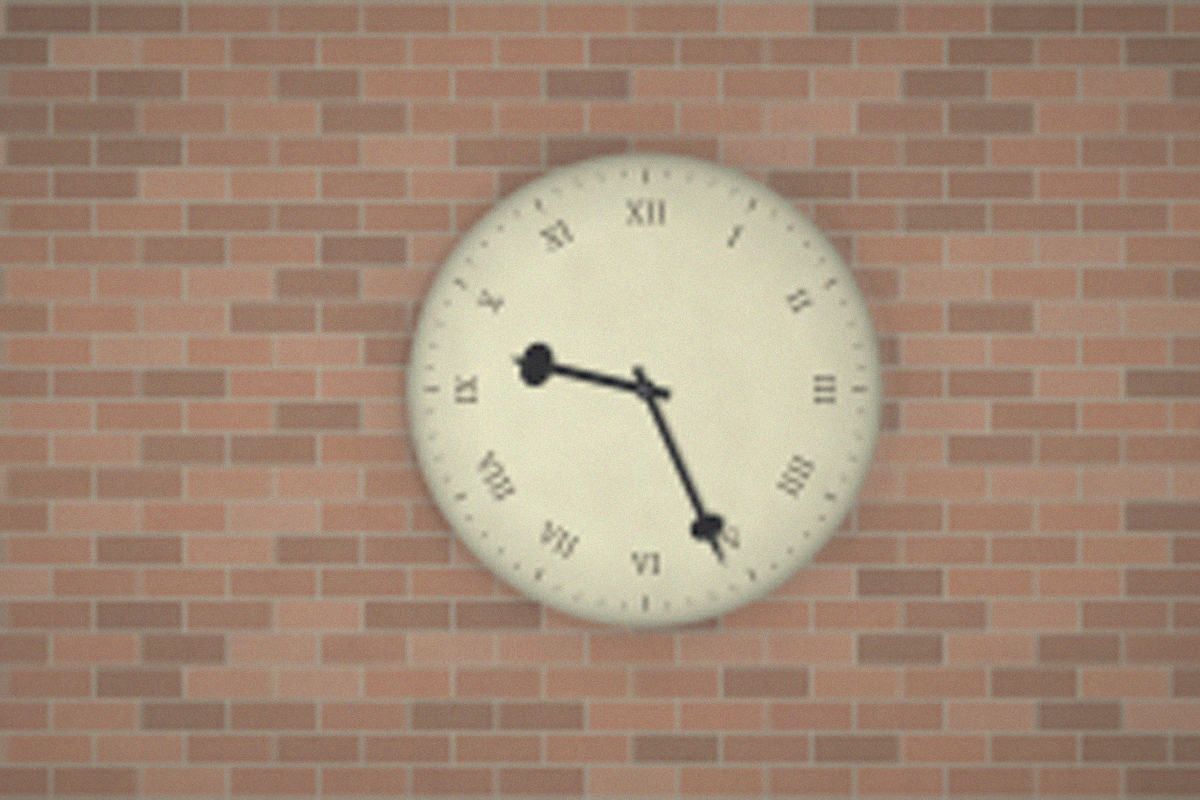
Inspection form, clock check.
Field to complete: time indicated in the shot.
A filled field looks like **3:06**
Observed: **9:26**
